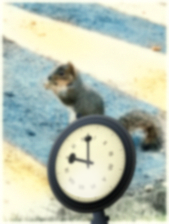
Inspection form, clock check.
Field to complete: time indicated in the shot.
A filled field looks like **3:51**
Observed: **10:02**
